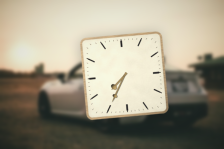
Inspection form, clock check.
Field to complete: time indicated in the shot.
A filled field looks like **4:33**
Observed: **7:35**
